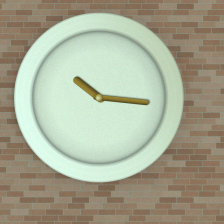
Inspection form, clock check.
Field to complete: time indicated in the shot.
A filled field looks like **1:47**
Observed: **10:16**
